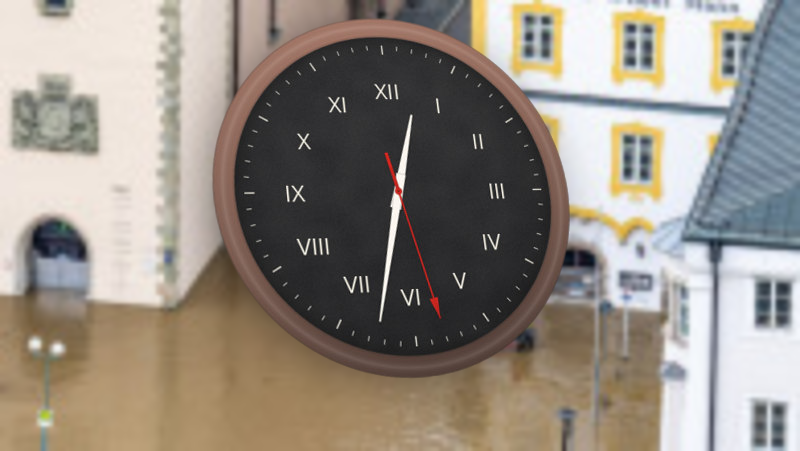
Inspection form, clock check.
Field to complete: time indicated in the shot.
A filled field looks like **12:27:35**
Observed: **12:32:28**
